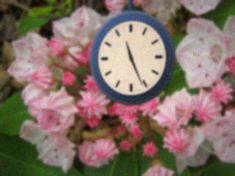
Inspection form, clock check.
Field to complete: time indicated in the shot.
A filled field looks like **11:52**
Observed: **11:26**
